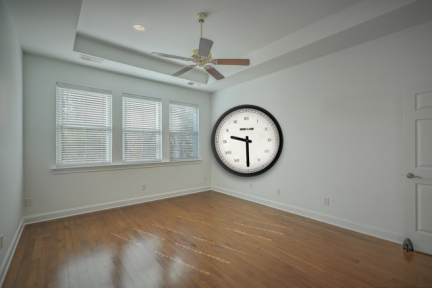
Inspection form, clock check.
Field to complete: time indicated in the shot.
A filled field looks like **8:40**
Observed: **9:30**
